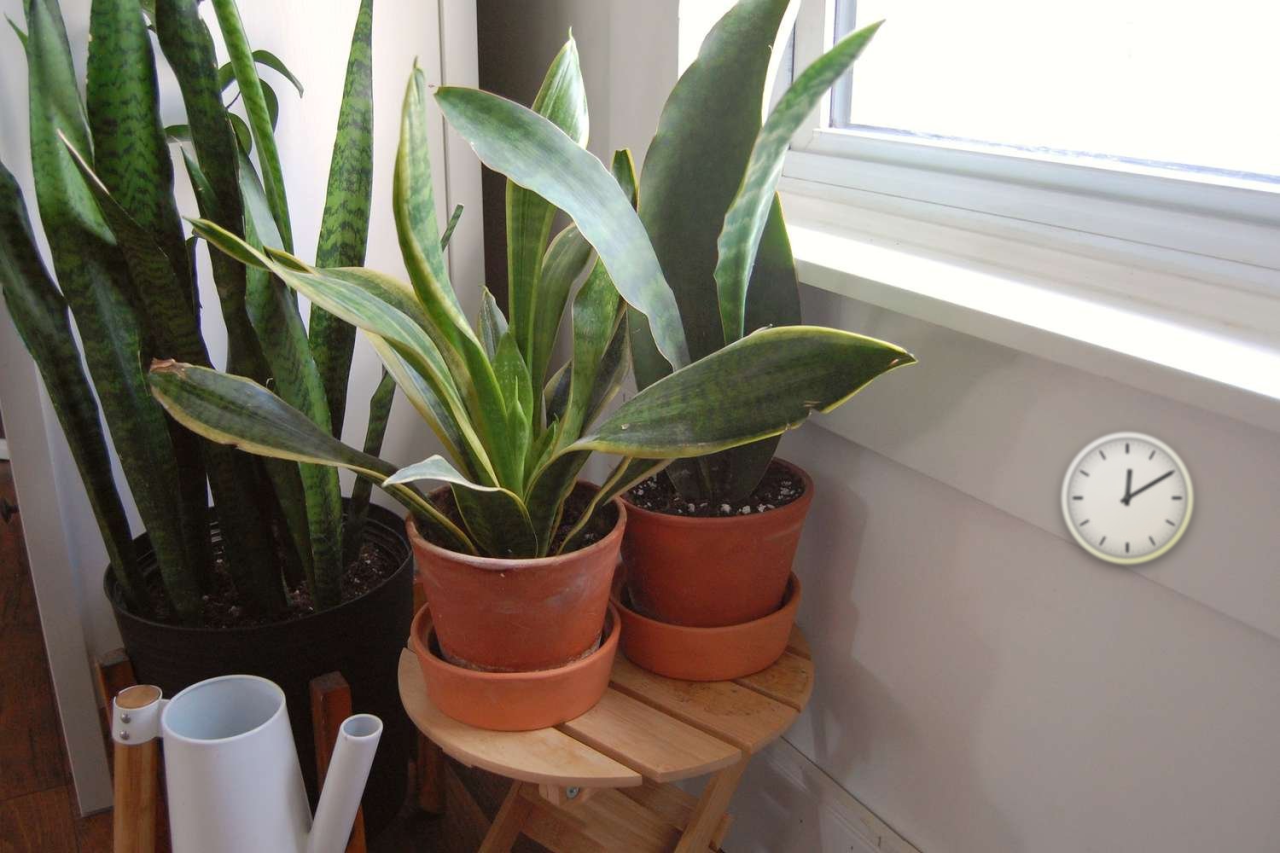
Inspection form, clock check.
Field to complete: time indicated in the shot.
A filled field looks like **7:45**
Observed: **12:10**
